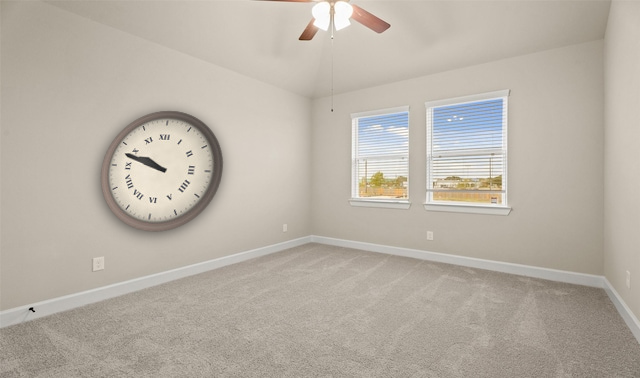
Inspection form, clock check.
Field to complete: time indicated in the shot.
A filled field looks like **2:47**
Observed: **9:48**
